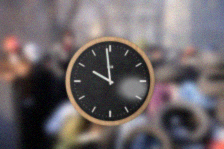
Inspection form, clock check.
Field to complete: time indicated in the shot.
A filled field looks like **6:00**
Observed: **9:59**
